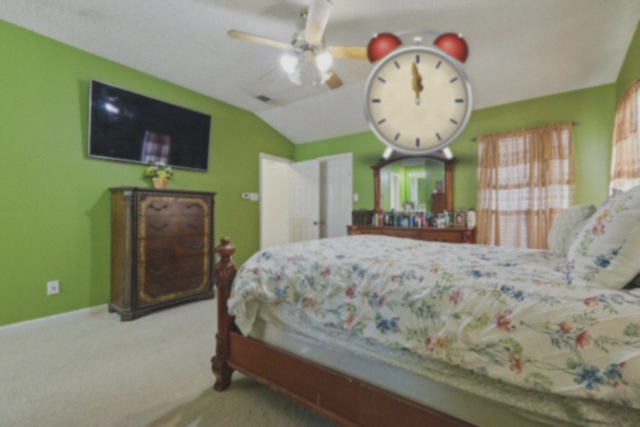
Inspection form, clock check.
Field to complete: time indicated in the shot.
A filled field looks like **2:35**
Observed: **11:59**
